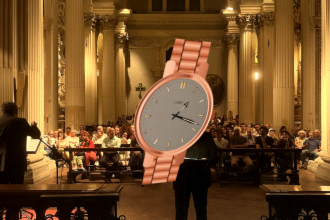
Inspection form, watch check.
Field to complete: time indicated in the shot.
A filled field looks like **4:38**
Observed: **1:18**
